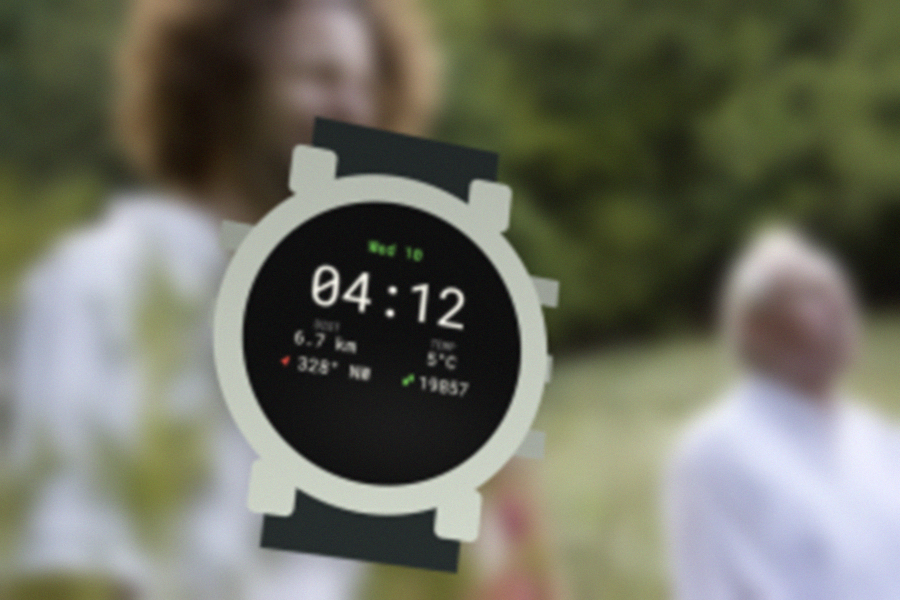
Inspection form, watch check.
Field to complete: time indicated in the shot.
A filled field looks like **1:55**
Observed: **4:12**
